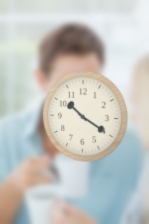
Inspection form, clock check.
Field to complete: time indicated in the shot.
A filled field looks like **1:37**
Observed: **10:20**
